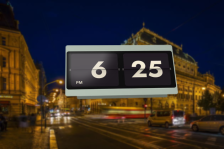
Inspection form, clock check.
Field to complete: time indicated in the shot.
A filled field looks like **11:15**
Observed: **6:25**
